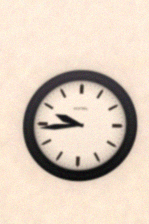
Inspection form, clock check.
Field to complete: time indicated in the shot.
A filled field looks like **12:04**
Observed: **9:44**
